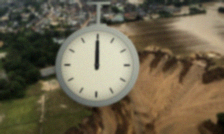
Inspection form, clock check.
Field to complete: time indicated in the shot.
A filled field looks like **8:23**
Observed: **12:00**
